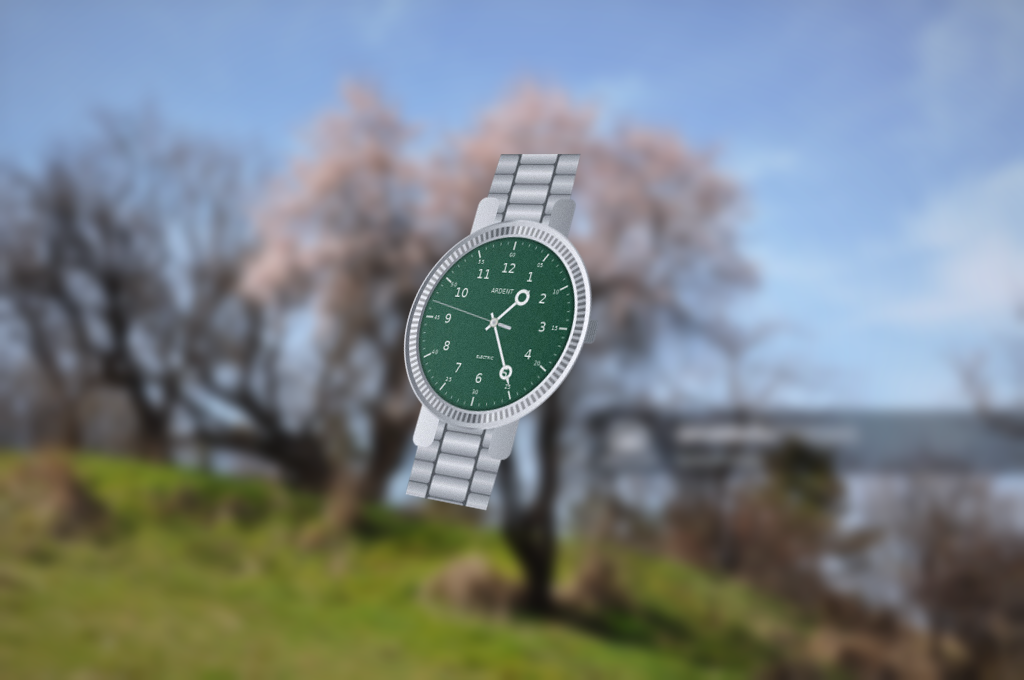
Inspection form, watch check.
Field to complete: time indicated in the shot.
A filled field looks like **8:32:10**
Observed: **1:24:47**
